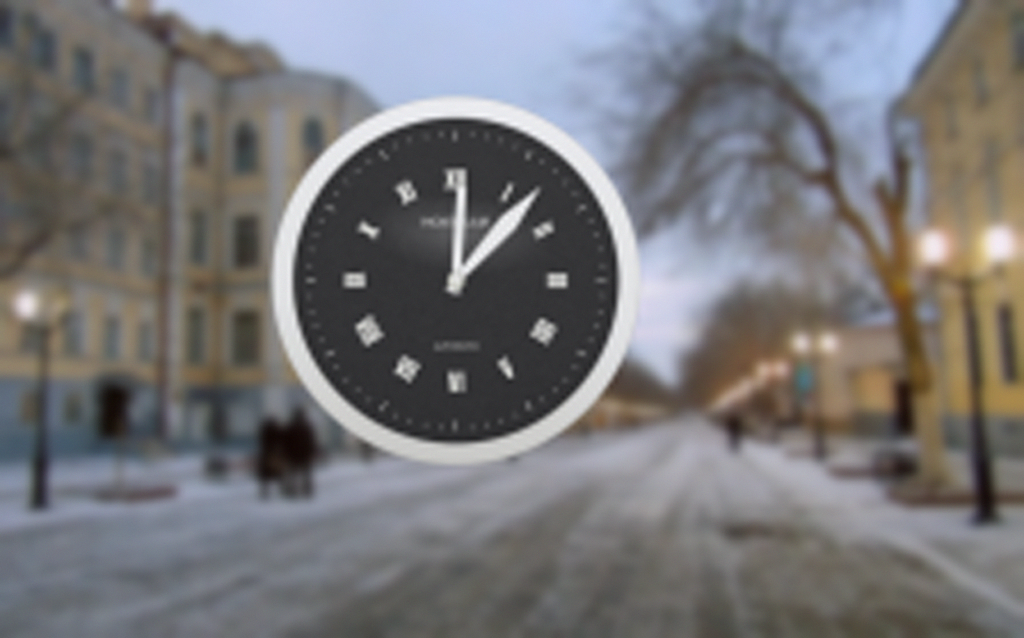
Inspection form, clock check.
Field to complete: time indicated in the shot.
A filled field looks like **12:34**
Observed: **12:07**
